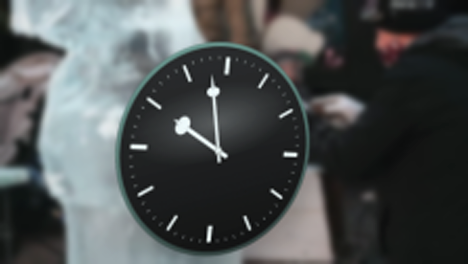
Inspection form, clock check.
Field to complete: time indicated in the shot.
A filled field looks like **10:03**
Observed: **9:58**
